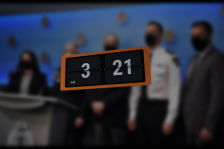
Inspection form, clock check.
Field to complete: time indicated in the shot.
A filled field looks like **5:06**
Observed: **3:21**
